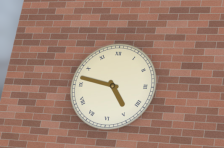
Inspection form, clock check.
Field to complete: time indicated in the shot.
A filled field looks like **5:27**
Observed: **4:47**
